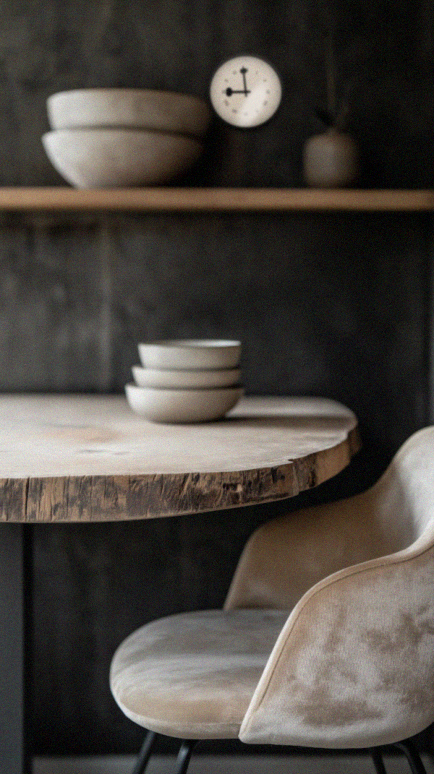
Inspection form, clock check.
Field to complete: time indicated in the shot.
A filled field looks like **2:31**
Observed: **8:59**
